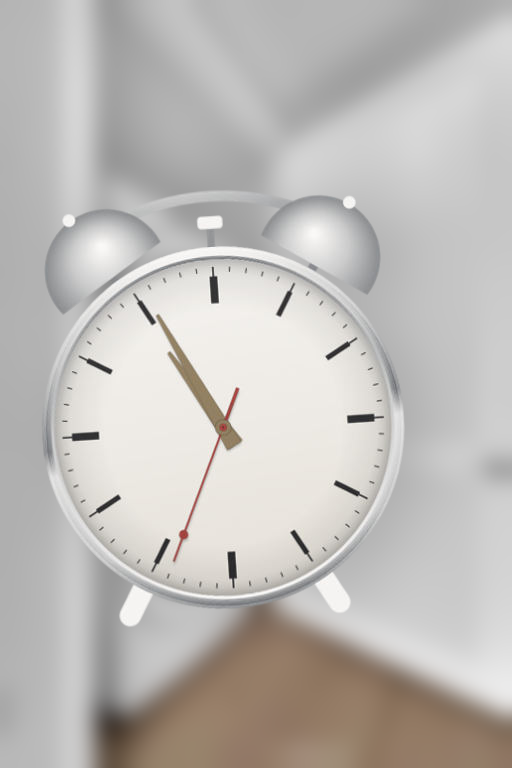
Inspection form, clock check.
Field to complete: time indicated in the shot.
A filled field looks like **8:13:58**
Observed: **10:55:34**
